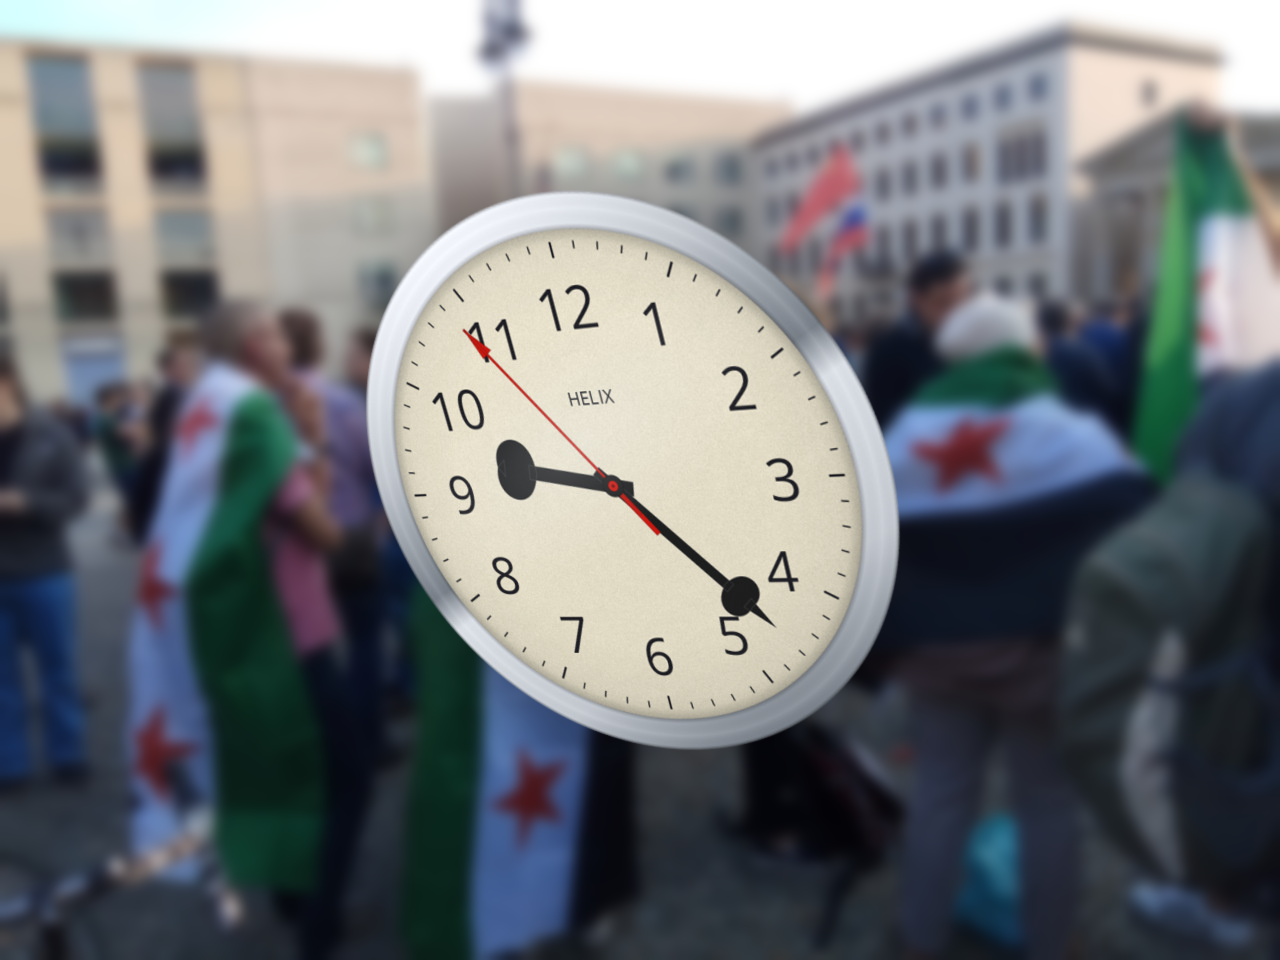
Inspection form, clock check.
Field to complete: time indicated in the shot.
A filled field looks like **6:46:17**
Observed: **9:22:54**
